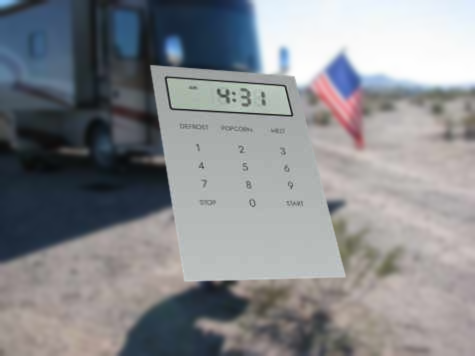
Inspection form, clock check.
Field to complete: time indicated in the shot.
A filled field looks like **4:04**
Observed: **4:31**
